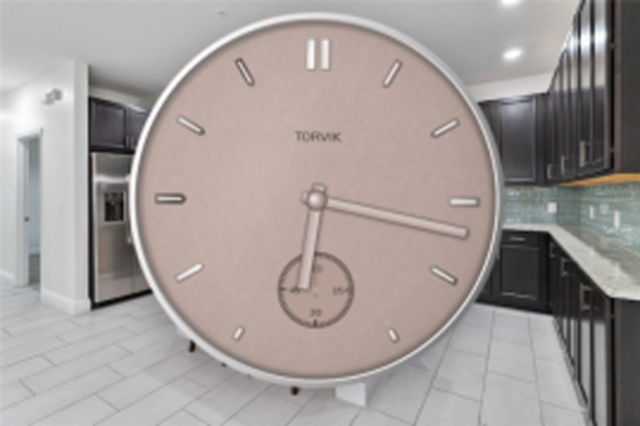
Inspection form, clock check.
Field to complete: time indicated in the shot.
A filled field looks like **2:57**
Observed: **6:17**
